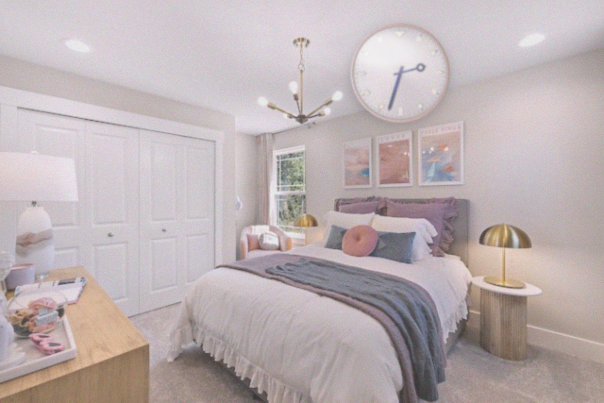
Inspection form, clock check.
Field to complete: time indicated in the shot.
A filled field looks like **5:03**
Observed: **2:33**
